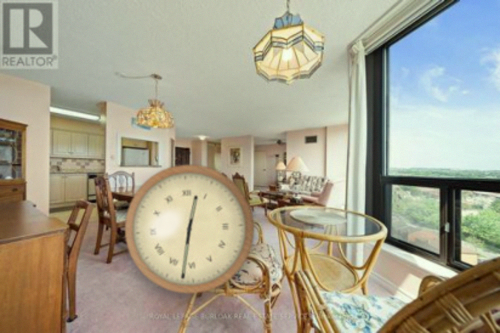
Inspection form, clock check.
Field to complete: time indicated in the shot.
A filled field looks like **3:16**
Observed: **12:32**
